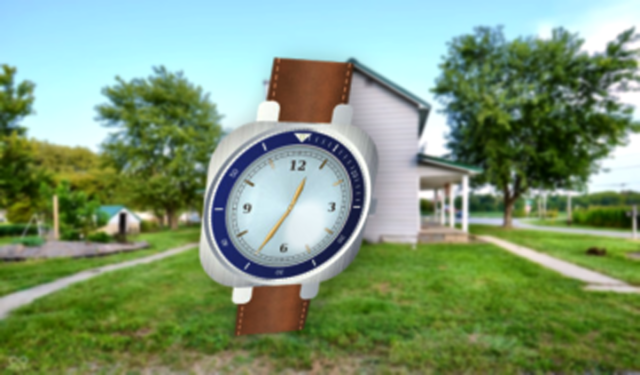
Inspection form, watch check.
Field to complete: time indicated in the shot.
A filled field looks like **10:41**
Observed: **12:35**
